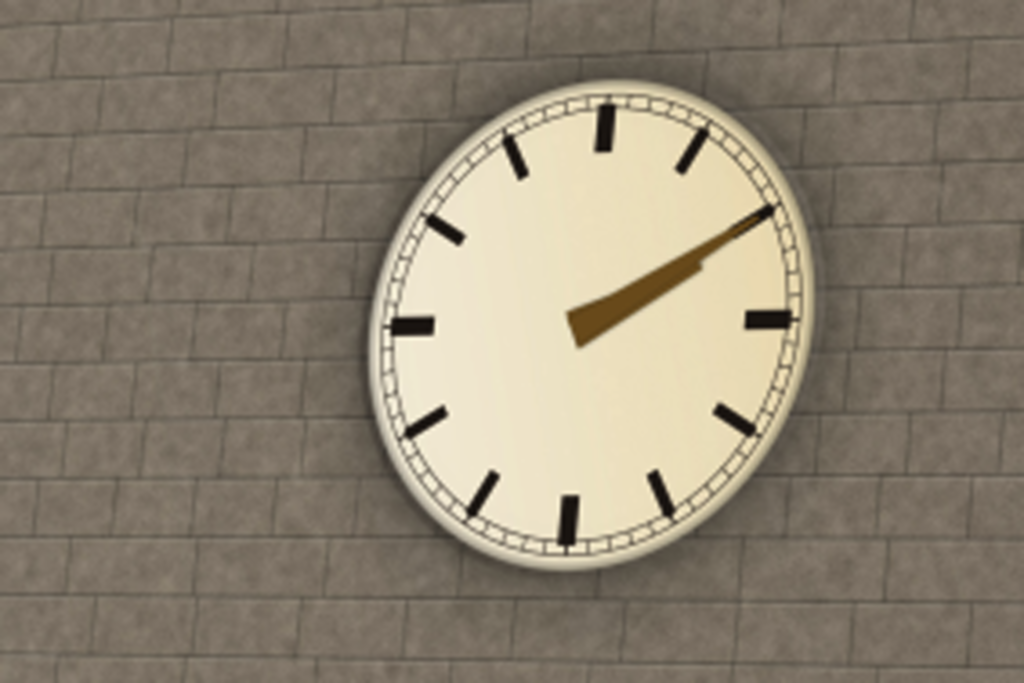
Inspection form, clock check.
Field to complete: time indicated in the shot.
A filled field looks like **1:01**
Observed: **2:10**
